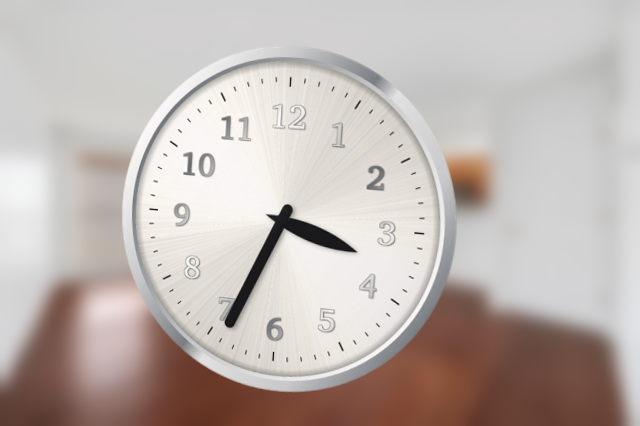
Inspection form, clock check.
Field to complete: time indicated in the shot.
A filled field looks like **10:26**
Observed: **3:34**
